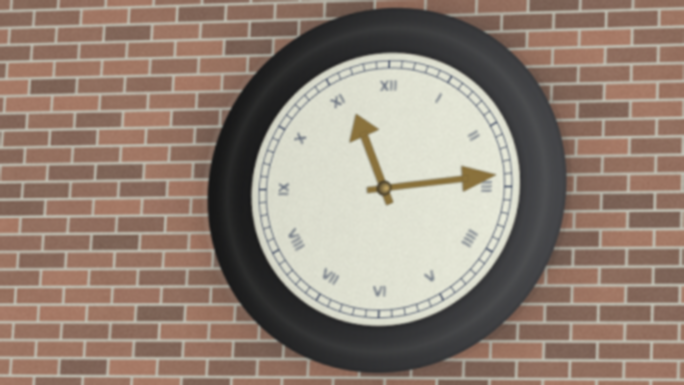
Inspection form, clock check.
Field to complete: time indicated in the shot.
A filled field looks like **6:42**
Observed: **11:14**
